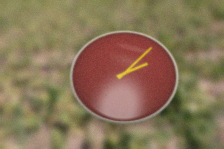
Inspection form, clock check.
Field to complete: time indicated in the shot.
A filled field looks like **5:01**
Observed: **2:07**
